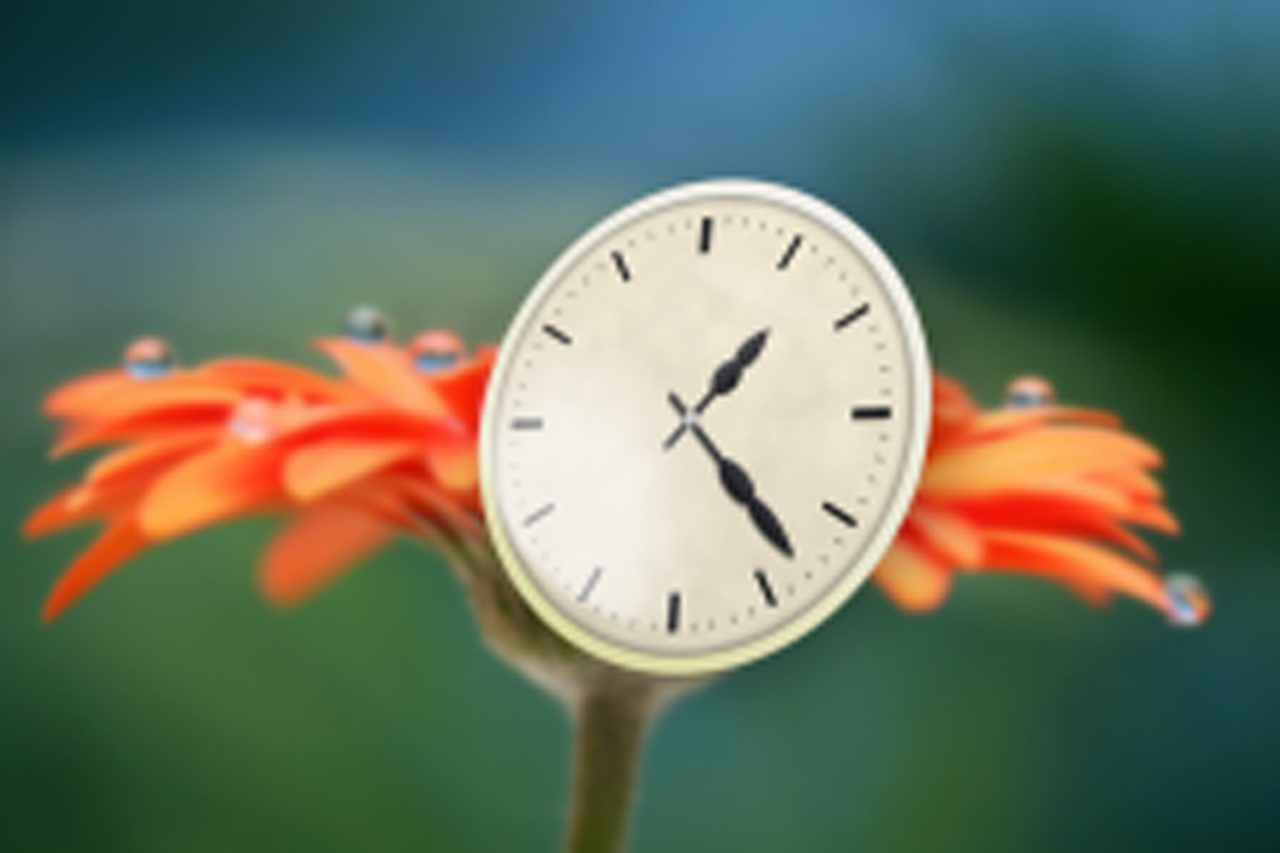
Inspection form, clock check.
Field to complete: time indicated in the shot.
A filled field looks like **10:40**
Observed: **1:23**
